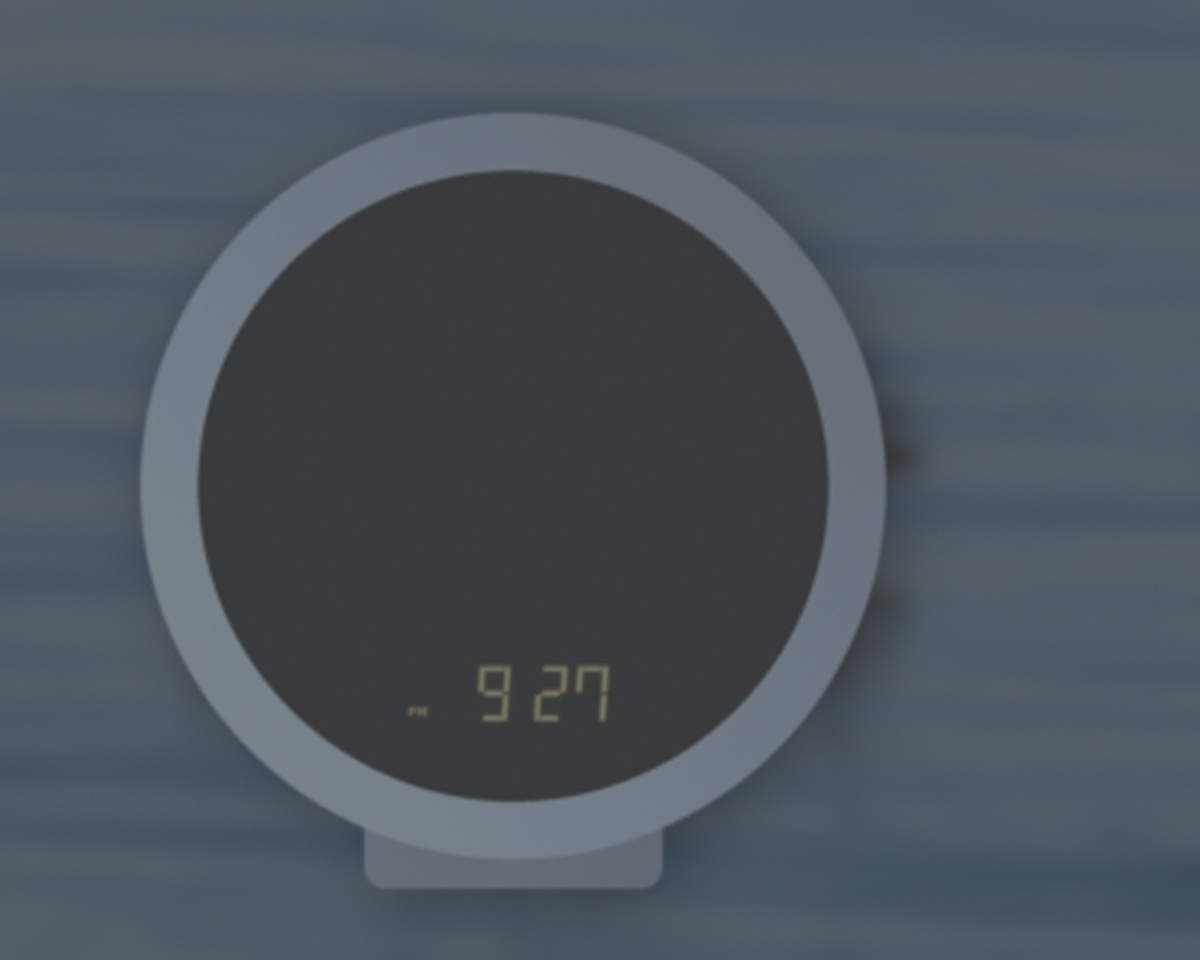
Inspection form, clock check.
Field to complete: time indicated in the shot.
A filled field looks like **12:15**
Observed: **9:27**
